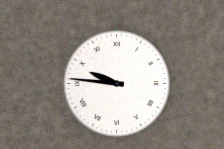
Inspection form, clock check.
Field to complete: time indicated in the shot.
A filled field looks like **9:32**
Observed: **9:46**
